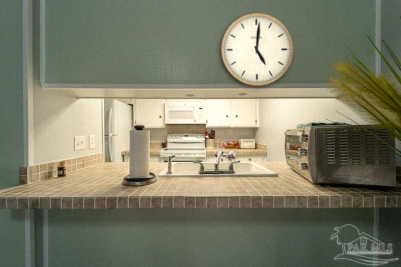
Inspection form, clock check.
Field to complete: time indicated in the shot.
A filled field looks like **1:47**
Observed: **5:01**
